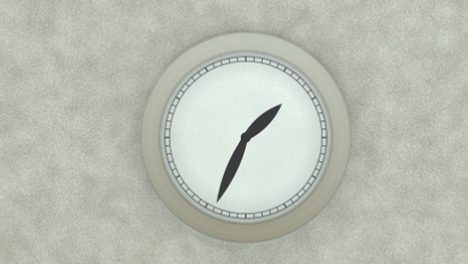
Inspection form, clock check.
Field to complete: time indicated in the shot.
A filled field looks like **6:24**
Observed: **1:34**
